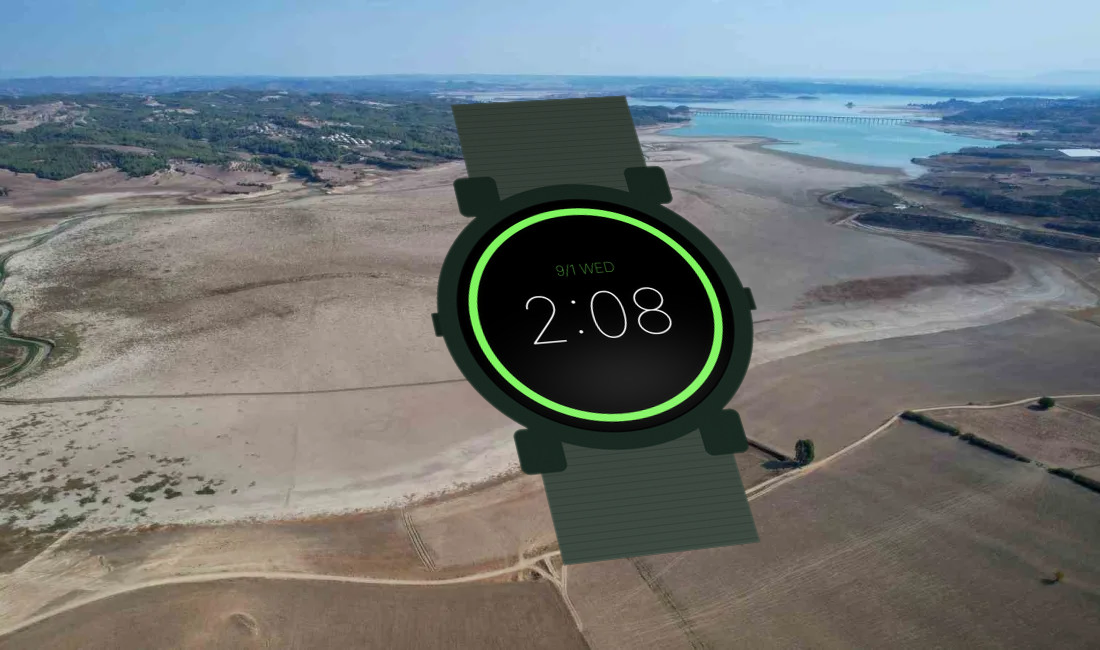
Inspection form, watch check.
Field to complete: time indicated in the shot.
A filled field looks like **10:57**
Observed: **2:08**
